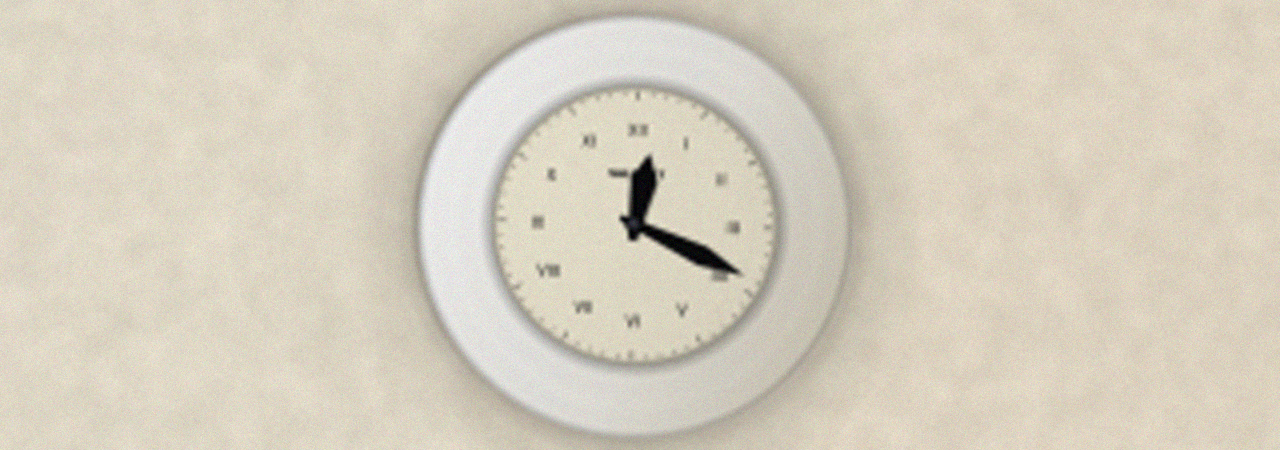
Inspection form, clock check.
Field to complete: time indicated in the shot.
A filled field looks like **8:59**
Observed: **12:19**
